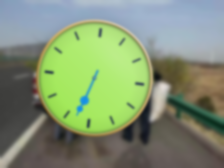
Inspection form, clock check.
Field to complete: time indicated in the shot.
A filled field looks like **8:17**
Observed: **6:33**
